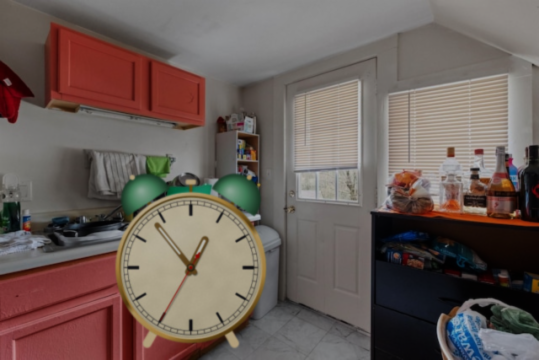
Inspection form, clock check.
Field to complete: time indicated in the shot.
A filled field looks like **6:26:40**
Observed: **12:53:35**
